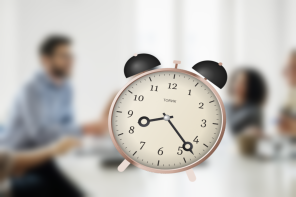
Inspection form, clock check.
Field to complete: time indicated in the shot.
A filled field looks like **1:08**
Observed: **8:23**
